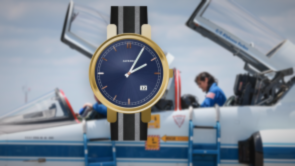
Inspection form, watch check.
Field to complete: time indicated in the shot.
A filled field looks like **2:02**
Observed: **2:05**
